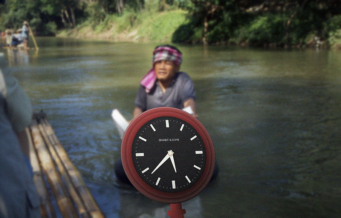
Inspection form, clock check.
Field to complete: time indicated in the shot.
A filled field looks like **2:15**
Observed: **5:38**
